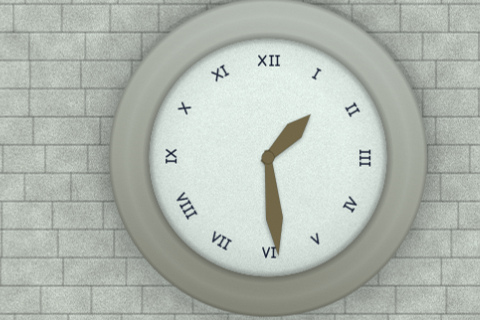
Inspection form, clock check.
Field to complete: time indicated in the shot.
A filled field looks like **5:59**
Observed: **1:29**
